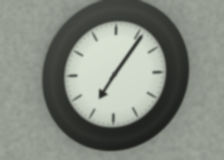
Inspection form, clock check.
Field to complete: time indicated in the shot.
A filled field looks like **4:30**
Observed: **7:06**
